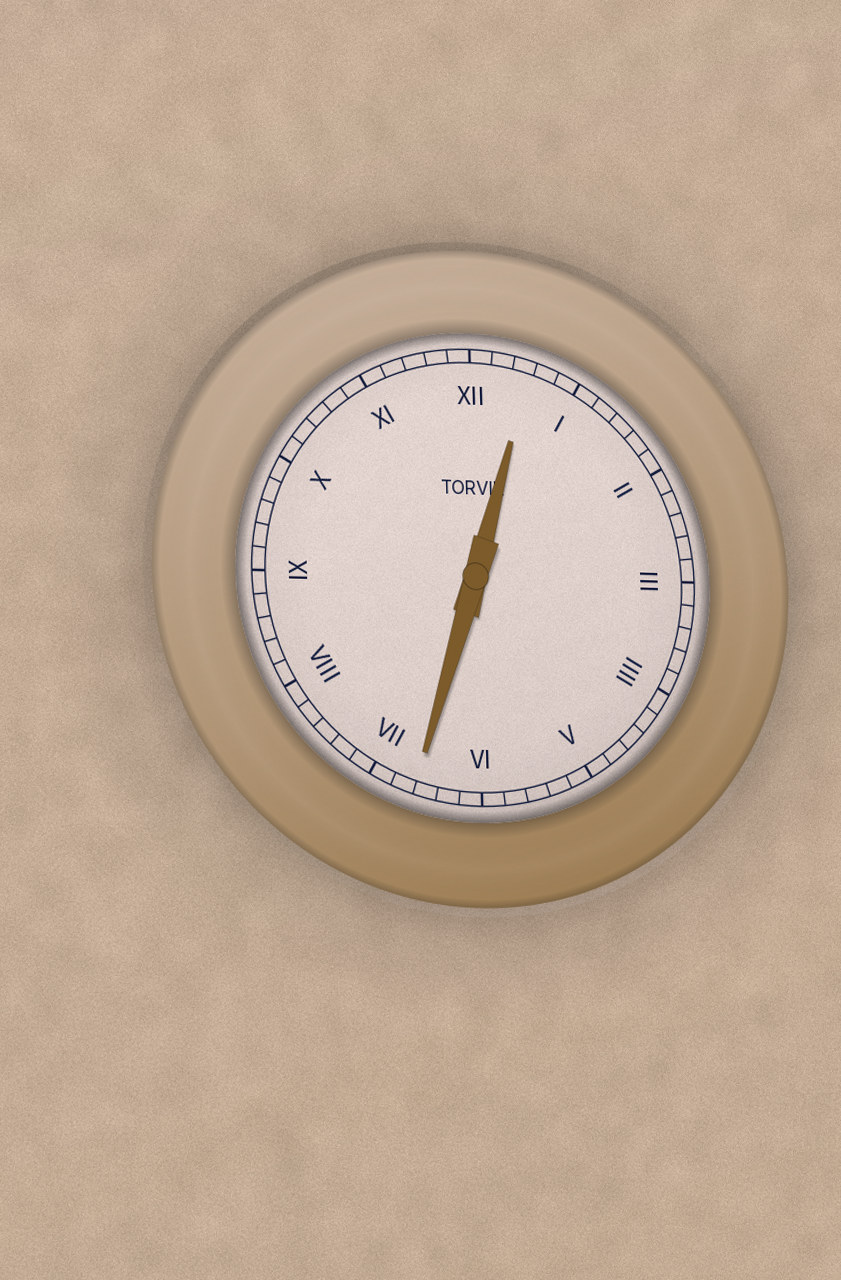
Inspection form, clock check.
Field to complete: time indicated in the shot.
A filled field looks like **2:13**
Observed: **12:33**
